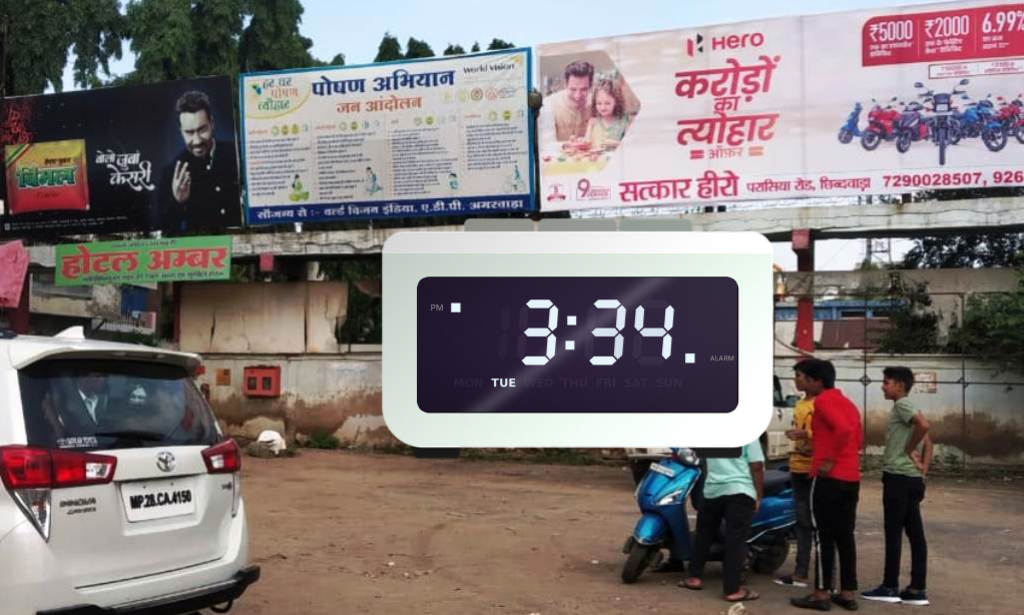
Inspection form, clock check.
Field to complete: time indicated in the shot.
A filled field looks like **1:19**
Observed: **3:34**
